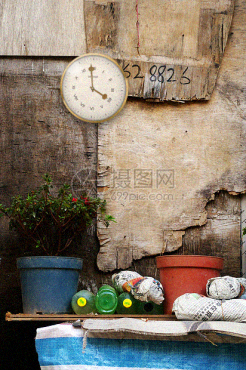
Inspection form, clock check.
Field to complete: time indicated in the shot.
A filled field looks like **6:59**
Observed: **3:59**
